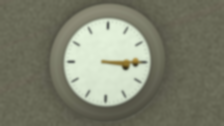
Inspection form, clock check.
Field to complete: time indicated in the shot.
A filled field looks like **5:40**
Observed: **3:15**
